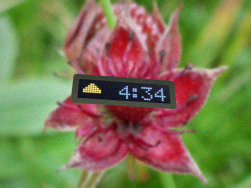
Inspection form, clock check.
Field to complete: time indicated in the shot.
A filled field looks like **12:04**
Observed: **4:34**
